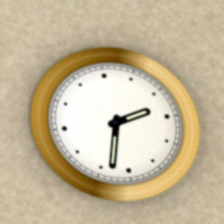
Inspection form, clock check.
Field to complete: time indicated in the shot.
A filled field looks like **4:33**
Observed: **2:33**
